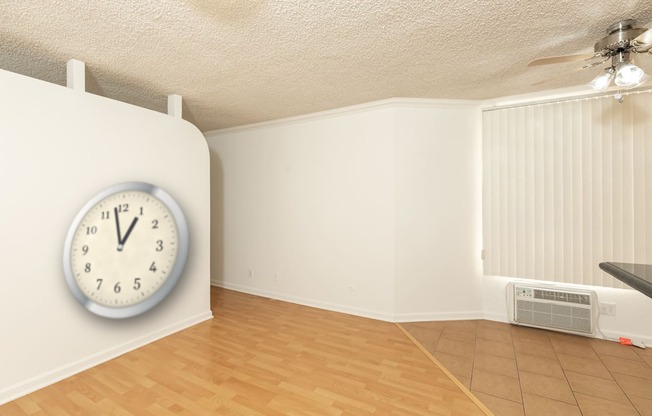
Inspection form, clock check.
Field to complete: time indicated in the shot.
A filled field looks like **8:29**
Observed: **12:58**
